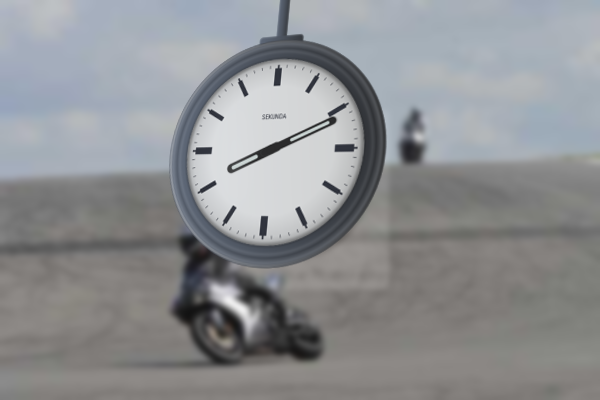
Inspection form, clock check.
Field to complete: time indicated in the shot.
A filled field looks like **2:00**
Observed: **8:11**
